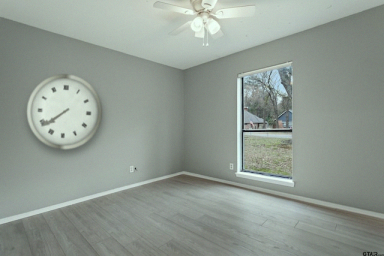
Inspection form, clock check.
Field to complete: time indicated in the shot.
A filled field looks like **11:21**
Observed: **7:39**
